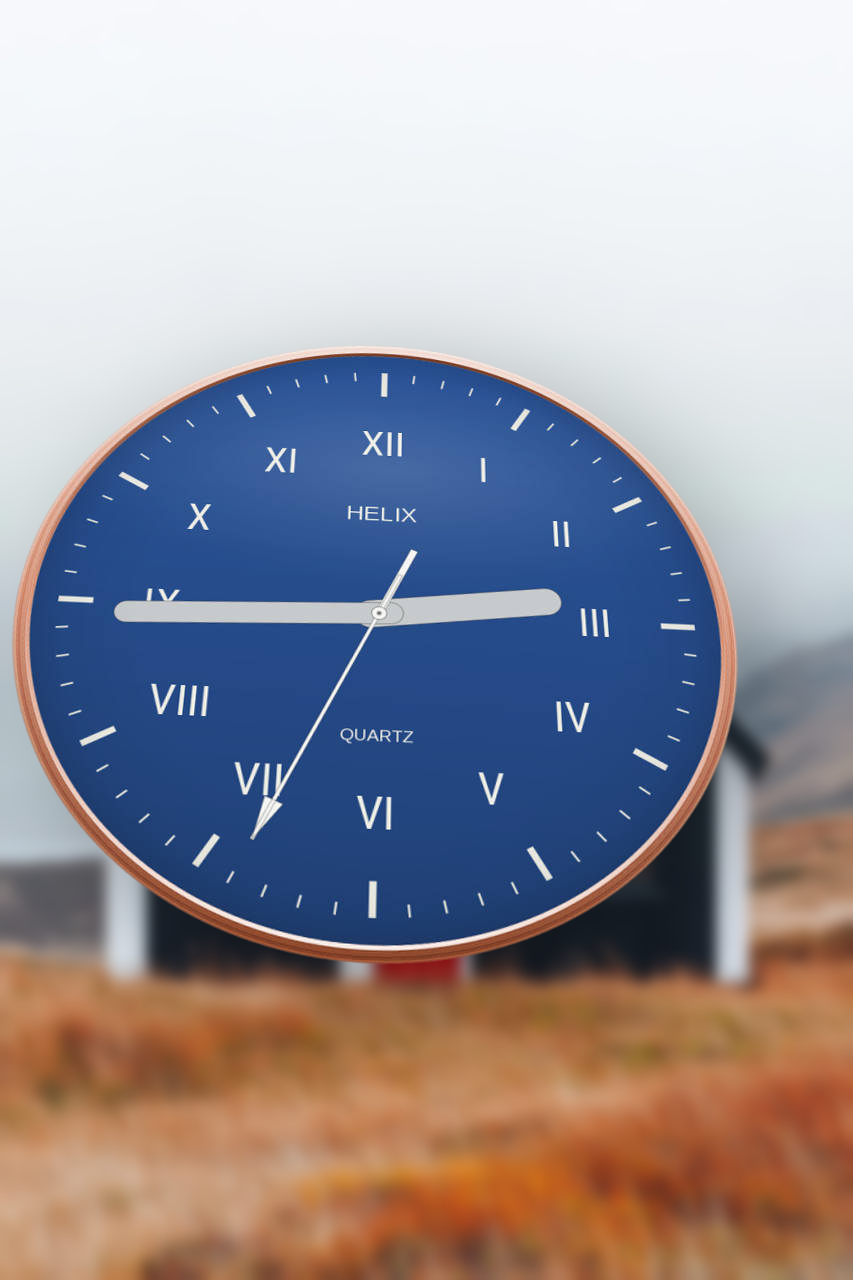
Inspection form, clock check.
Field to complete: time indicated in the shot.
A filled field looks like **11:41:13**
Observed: **2:44:34**
